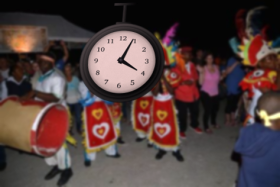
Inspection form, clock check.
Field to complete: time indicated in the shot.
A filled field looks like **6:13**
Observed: **4:04**
